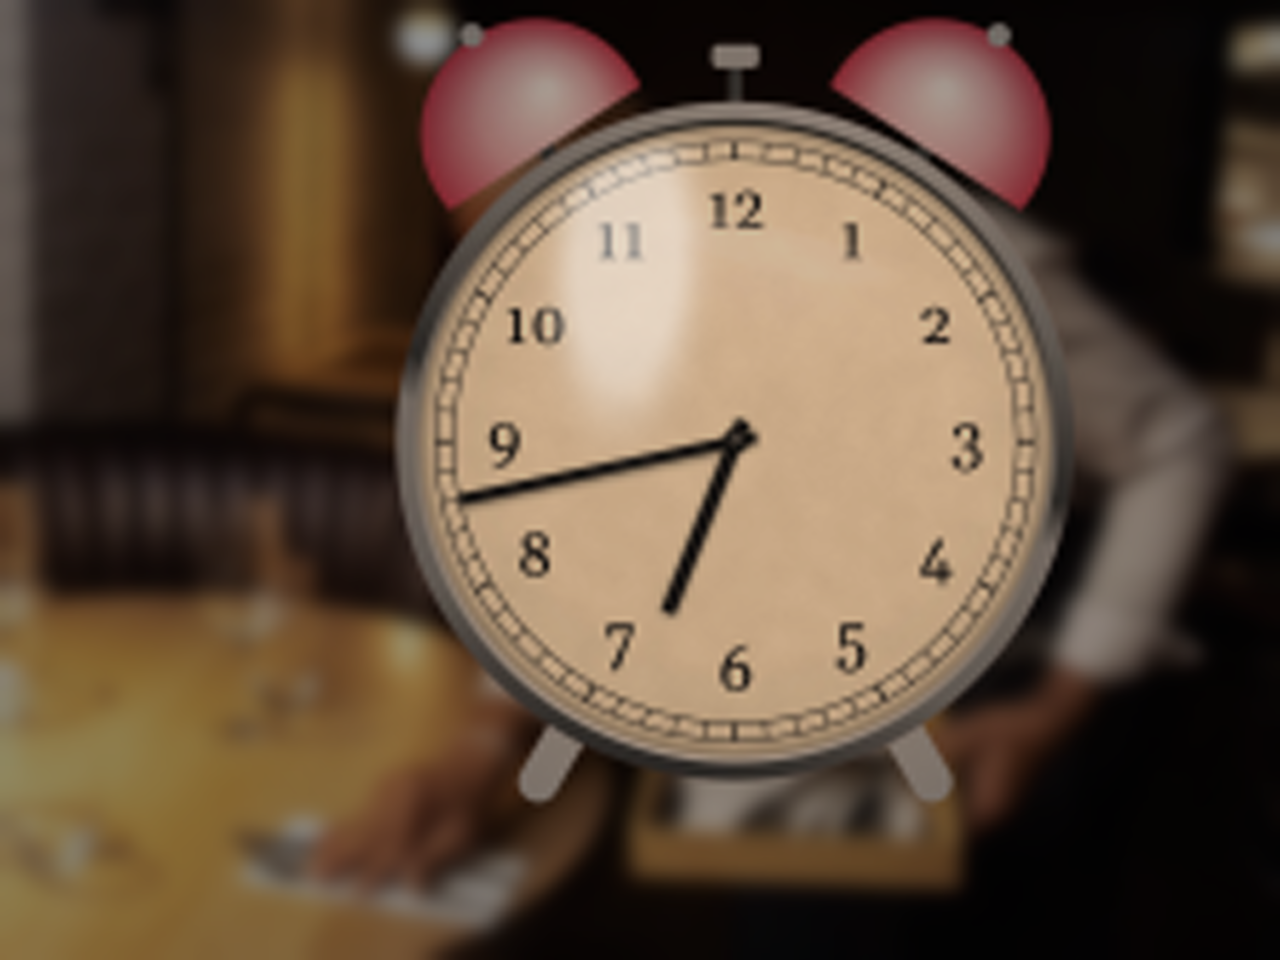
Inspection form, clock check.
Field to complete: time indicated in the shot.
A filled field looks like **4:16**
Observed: **6:43**
